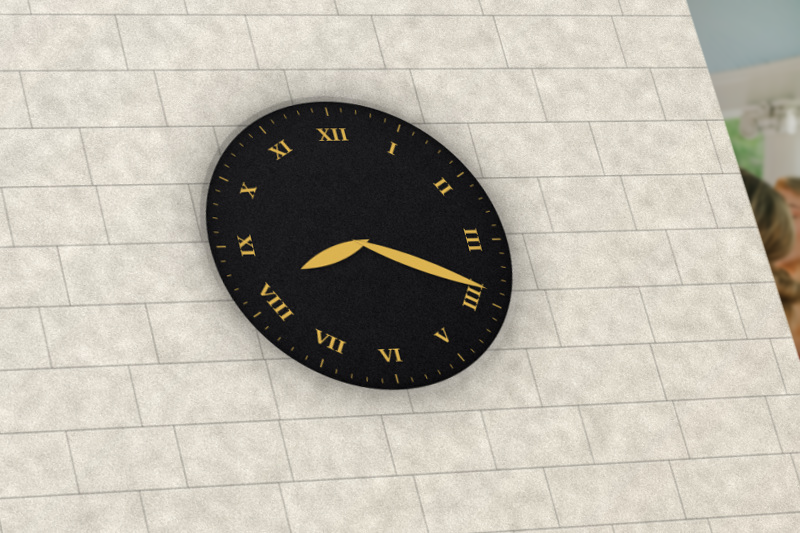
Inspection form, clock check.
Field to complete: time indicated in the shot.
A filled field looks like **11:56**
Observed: **8:19**
